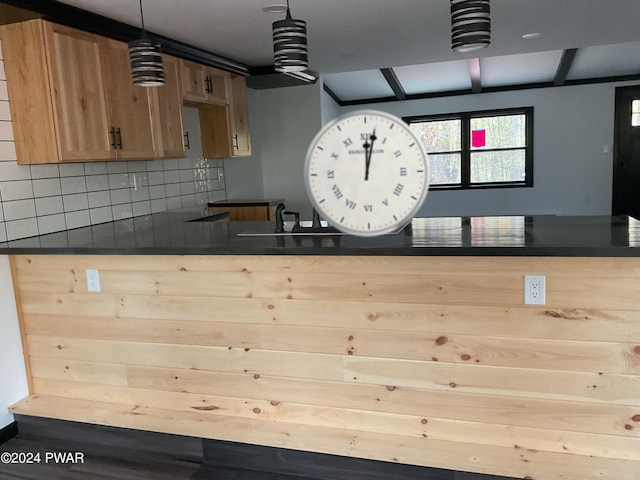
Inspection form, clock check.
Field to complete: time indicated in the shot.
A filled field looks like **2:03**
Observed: **12:02**
